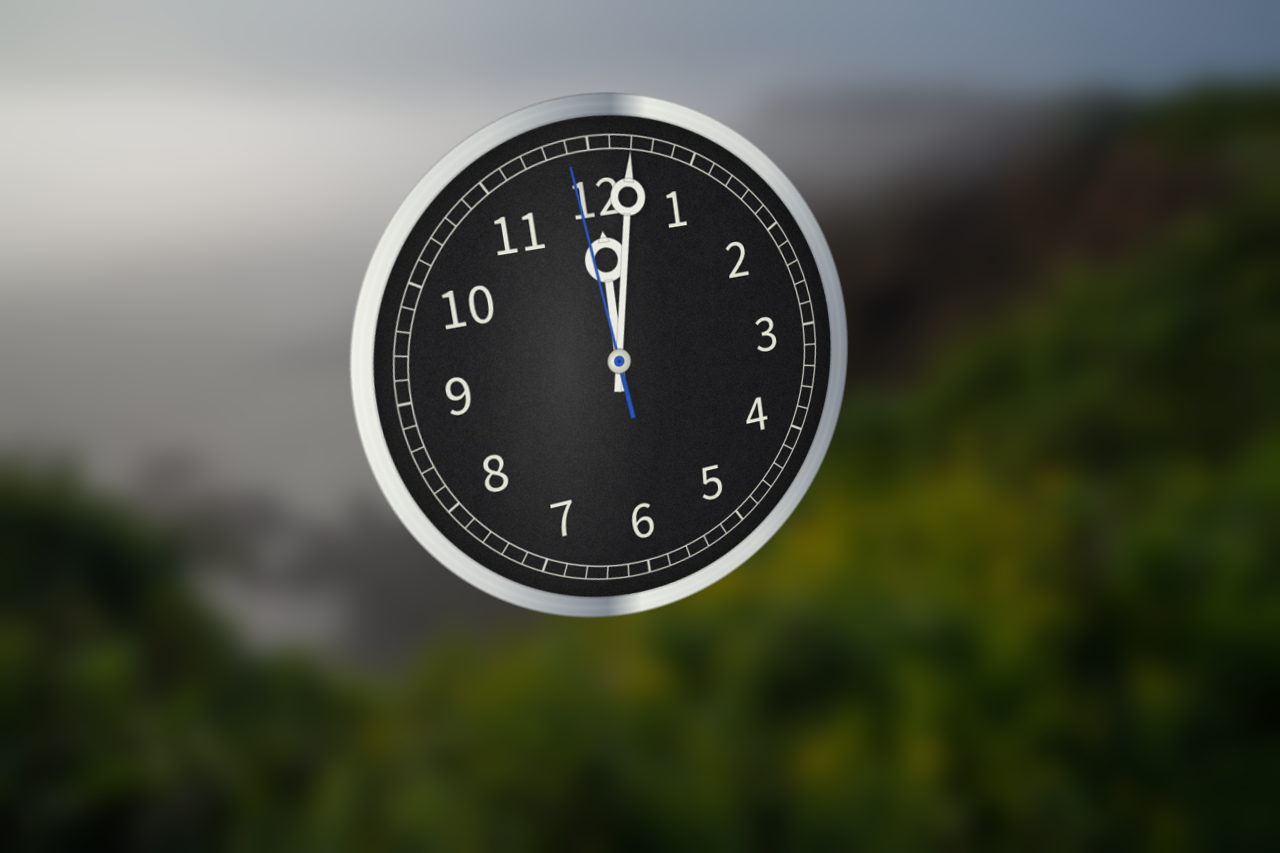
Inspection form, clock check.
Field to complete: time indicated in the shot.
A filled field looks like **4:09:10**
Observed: **12:01:59**
